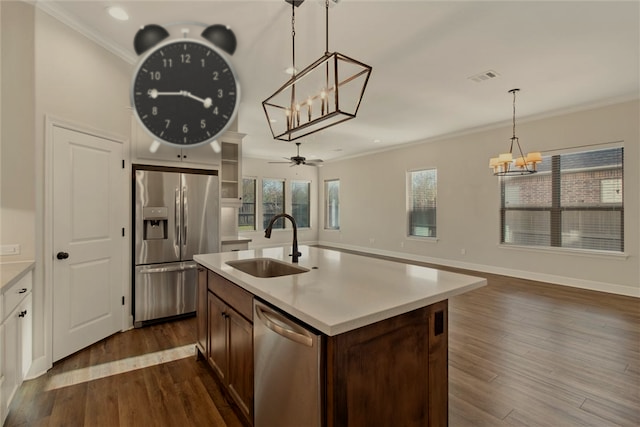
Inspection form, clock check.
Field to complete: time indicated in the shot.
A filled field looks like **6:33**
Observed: **3:45**
